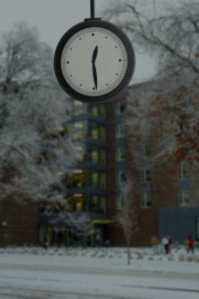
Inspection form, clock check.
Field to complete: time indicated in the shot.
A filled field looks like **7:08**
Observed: **12:29**
